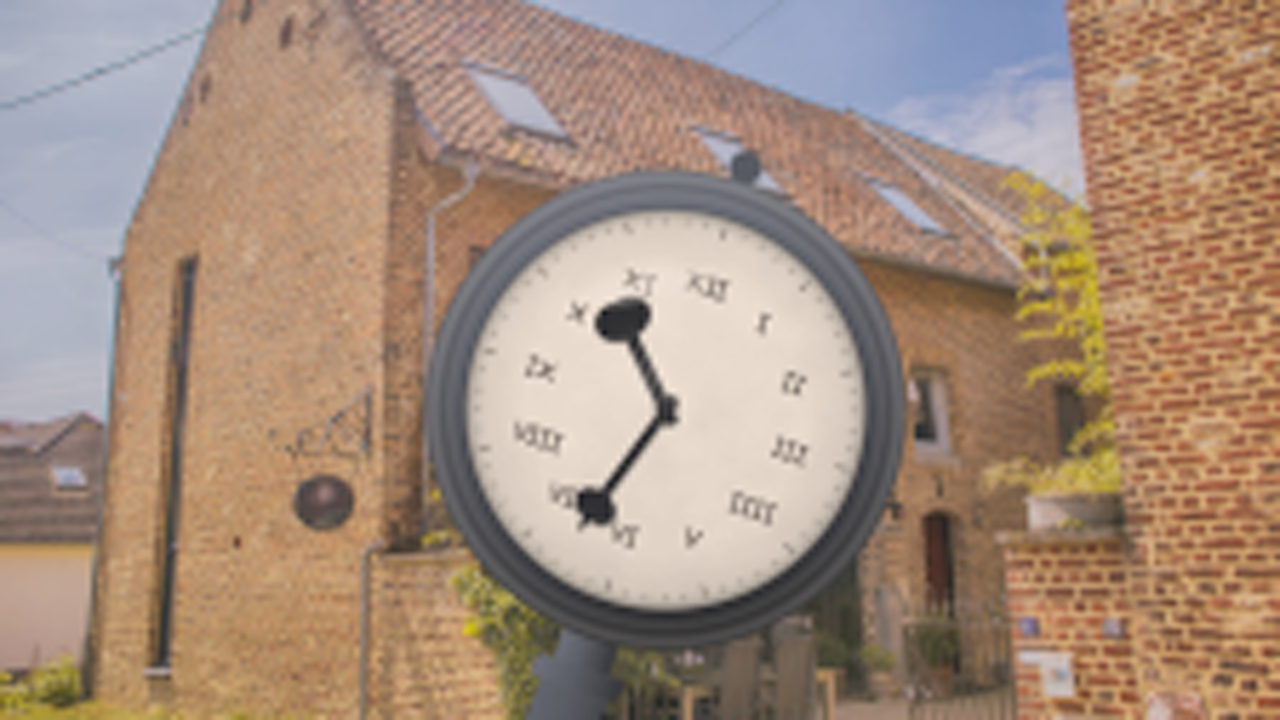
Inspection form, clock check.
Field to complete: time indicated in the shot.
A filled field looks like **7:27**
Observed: **10:33**
